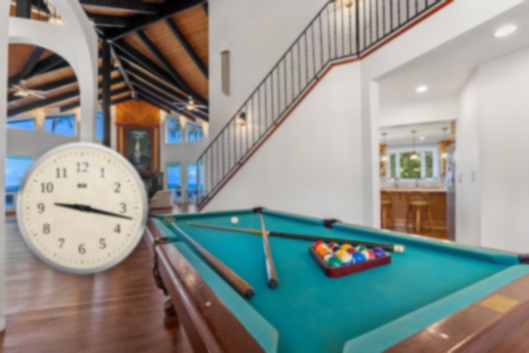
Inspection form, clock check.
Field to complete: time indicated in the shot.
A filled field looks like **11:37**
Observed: **9:17**
